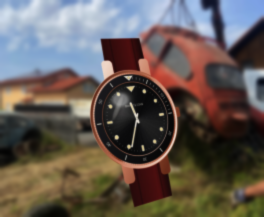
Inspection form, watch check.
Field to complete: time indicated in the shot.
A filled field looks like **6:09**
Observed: **11:34**
